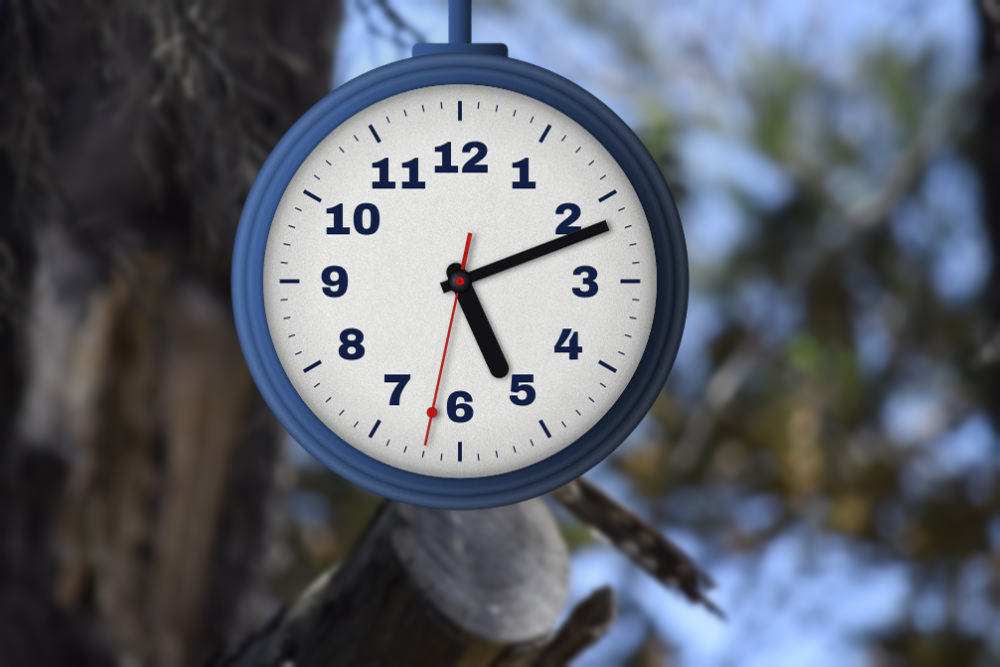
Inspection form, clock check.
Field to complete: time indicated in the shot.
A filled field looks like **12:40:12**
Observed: **5:11:32**
